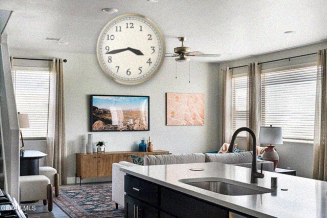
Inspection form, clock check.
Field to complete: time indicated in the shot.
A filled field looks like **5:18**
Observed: **3:43**
